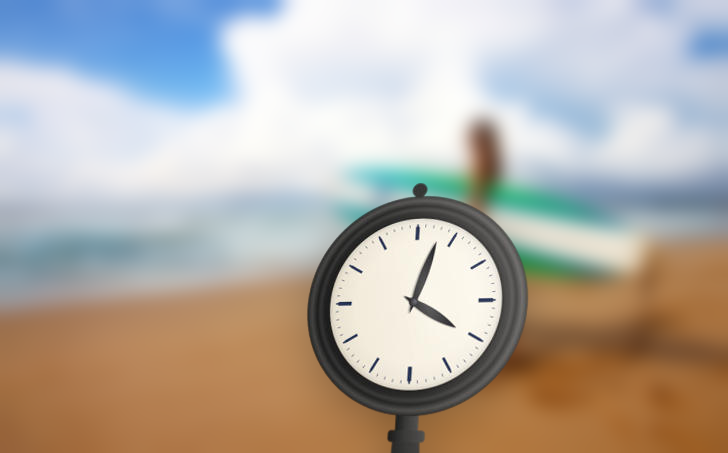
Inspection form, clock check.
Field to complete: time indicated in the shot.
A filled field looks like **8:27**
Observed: **4:03**
